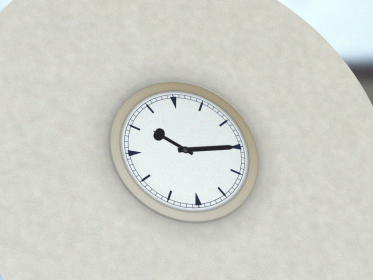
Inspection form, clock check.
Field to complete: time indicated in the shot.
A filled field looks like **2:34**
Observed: **10:15**
